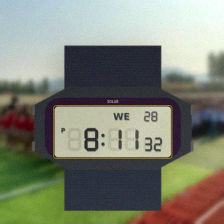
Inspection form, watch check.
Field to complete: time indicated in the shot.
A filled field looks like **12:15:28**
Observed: **8:11:32**
